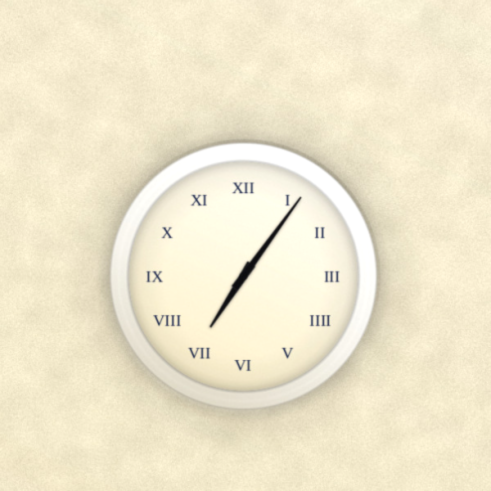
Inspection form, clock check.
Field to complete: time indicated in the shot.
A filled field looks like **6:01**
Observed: **7:06**
